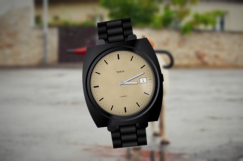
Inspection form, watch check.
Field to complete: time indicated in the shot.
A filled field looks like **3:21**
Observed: **3:12**
